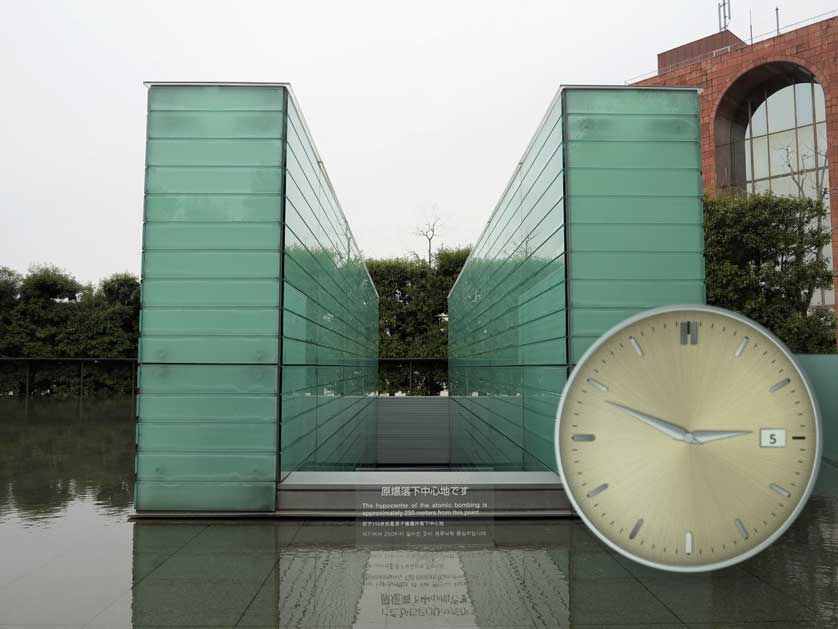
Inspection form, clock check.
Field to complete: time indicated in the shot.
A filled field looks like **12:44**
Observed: **2:49**
